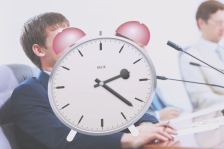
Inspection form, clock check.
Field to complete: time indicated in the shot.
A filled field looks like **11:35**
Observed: **2:22**
